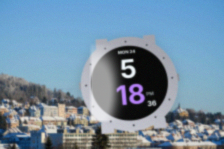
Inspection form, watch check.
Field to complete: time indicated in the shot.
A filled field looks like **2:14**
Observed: **5:18**
